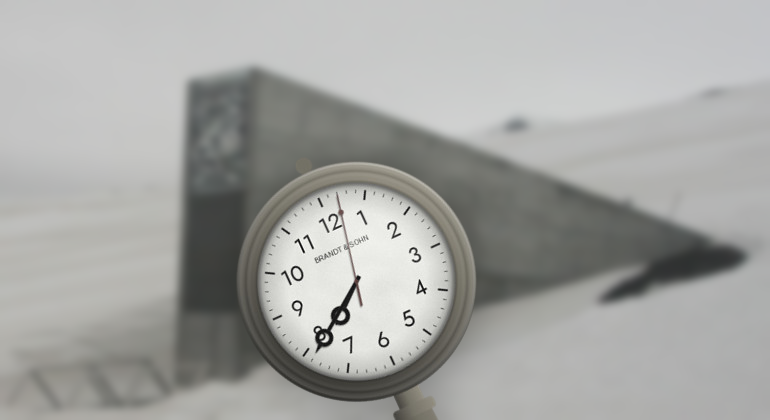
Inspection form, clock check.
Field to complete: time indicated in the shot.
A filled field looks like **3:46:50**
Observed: **7:39:02**
